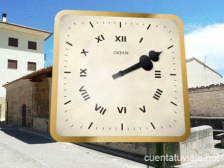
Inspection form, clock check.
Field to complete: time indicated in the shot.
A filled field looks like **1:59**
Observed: **2:10**
